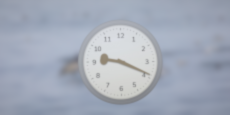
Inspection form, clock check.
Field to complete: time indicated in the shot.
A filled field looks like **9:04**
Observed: **9:19**
